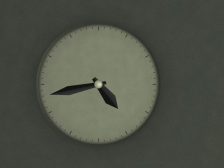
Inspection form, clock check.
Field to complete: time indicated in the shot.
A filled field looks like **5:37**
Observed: **4:43**
